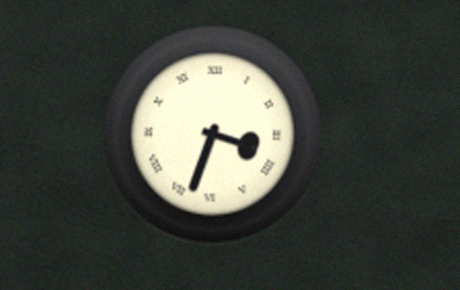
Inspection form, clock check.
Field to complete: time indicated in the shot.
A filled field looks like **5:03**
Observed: **3:33**
